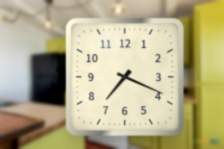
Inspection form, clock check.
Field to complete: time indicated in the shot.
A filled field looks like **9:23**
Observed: **7:19**
